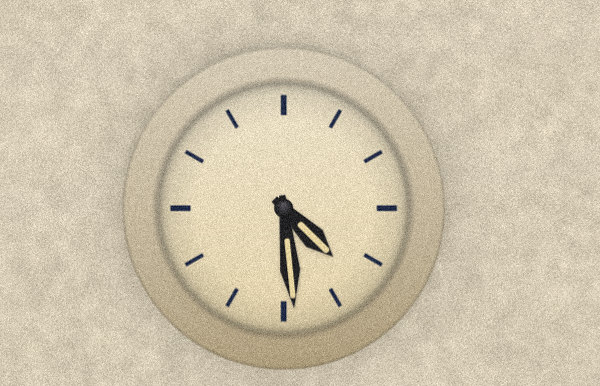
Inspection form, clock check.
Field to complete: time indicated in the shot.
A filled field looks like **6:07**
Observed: **4:29**
